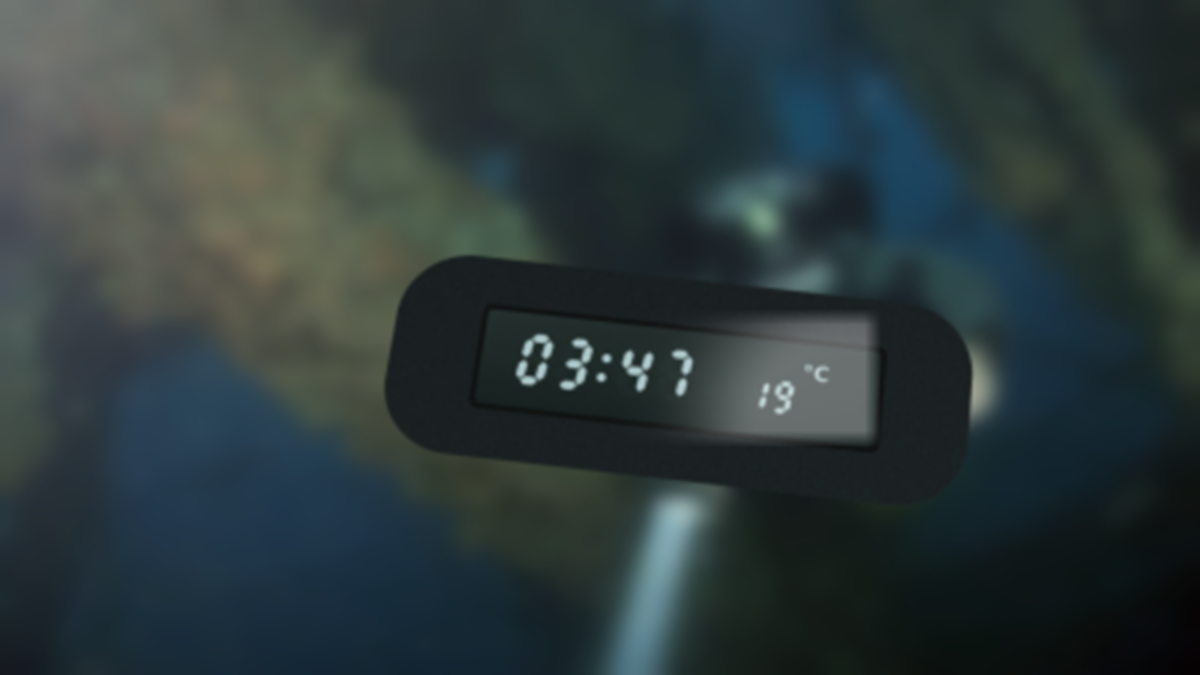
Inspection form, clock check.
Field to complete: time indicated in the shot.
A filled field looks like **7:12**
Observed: **3:47**
